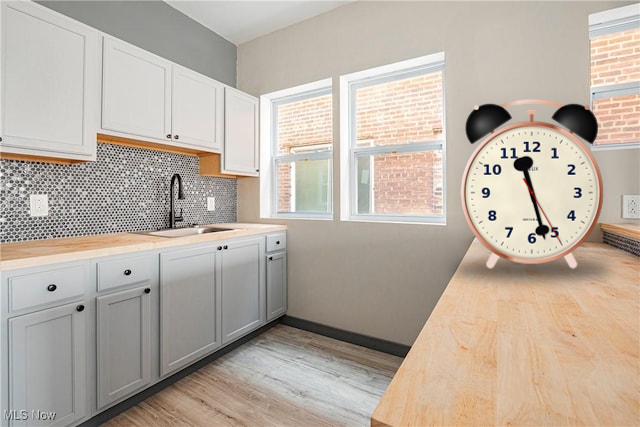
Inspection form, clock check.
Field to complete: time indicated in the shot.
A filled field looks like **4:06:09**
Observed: **11:27:25**
